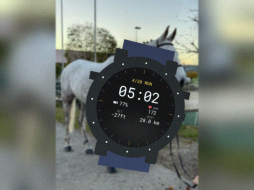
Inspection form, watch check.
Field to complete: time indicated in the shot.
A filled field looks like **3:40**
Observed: **5:02**
